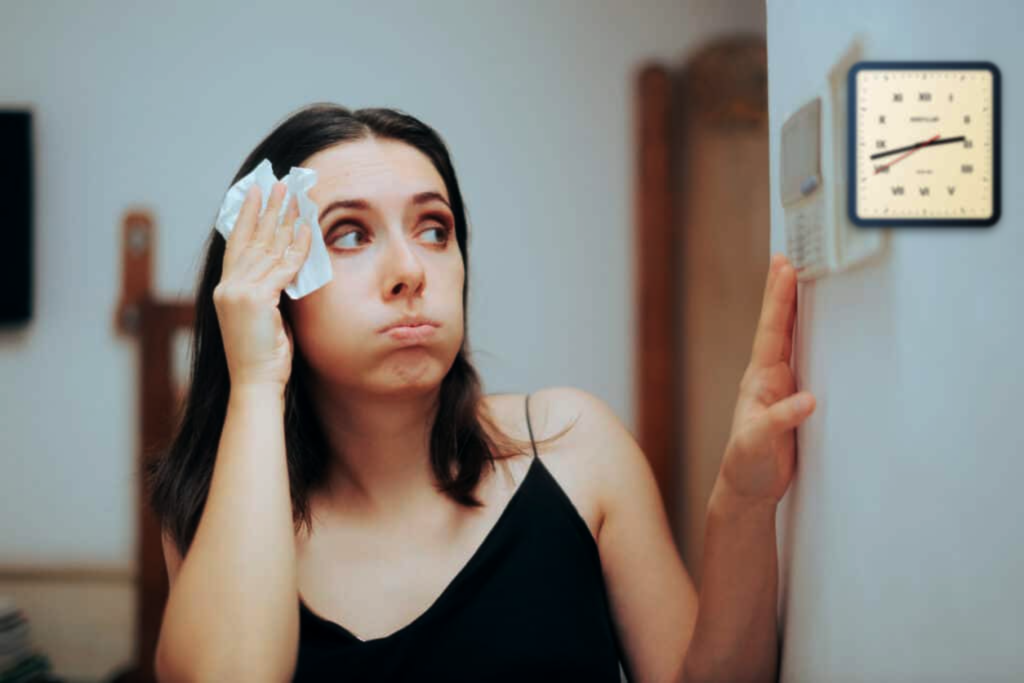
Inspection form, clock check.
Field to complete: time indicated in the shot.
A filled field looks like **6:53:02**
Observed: **2:42:40**
